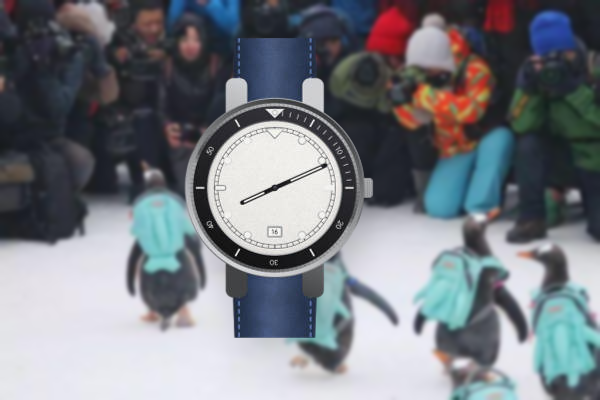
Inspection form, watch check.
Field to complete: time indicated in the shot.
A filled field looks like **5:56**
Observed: **8:11**
